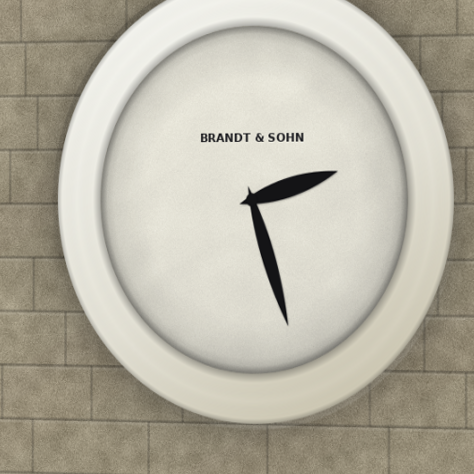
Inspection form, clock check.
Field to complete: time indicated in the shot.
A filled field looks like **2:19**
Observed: **2:27**
